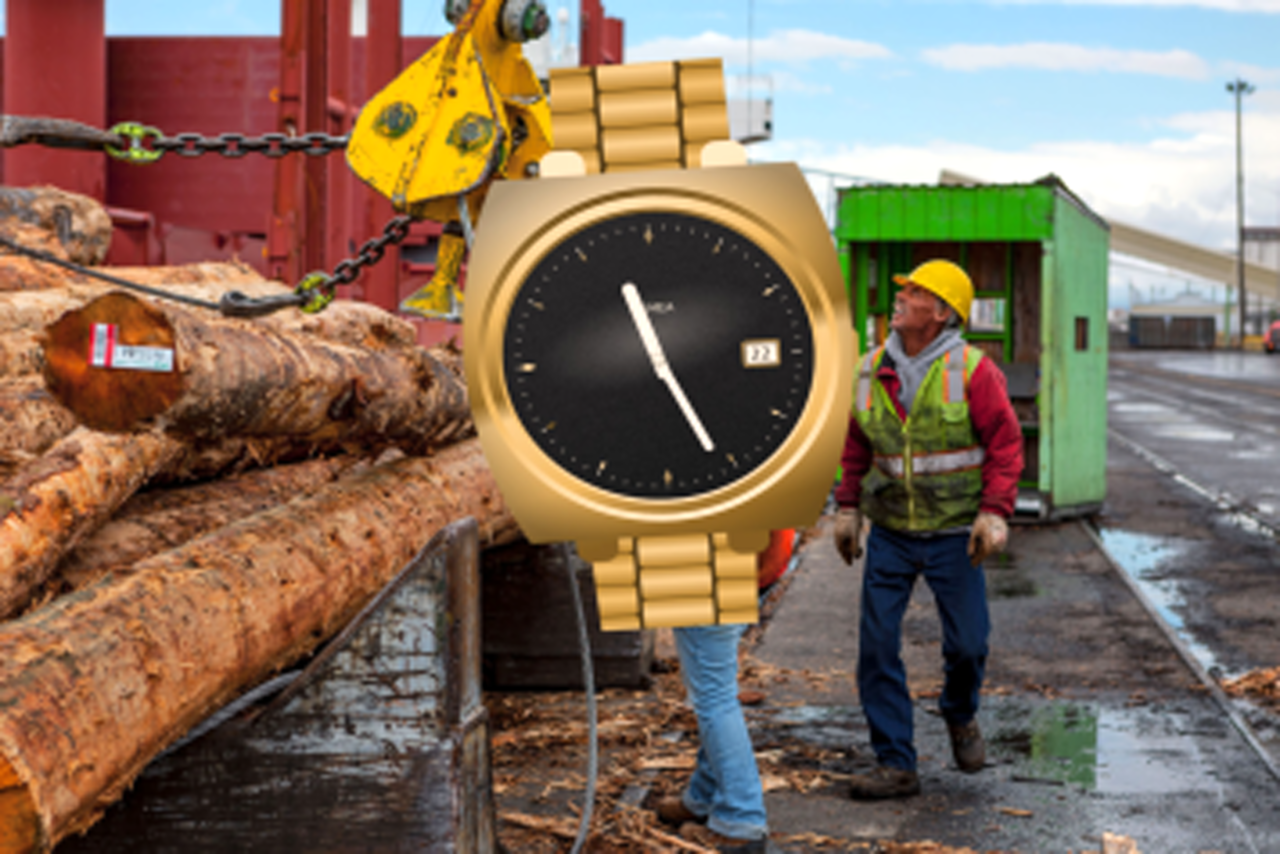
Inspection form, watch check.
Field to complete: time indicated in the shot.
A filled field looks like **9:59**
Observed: **11:26**
